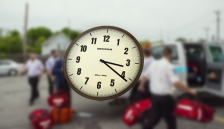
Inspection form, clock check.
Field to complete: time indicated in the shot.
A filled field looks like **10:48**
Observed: **3:21**
